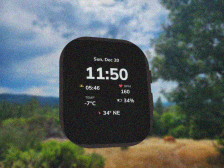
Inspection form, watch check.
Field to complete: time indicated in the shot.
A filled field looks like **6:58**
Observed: **11:50**
